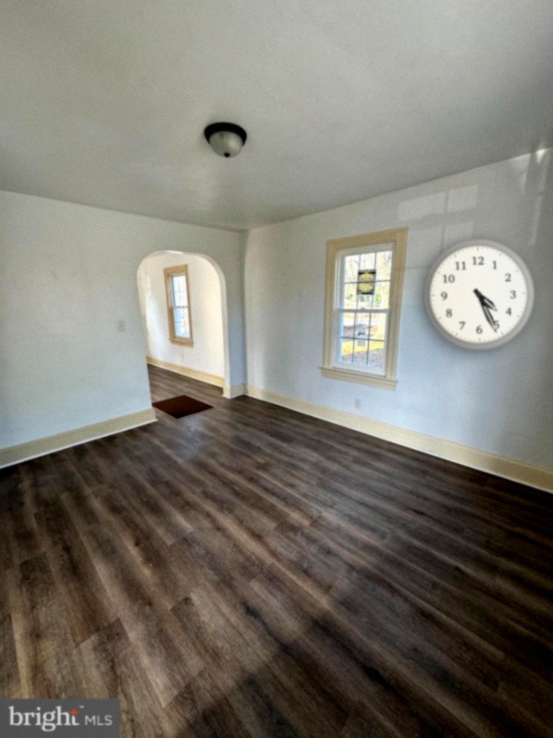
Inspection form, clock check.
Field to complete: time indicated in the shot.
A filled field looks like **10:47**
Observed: **4:26**
